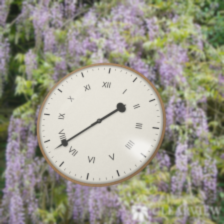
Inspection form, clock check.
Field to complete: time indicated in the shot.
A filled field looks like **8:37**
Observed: **1:38**
